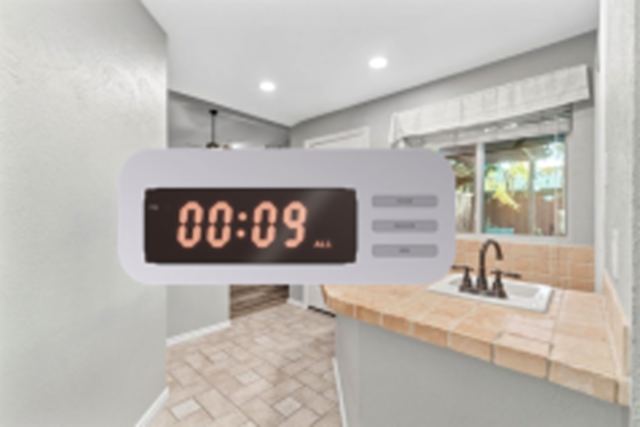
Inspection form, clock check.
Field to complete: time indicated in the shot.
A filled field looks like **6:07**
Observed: **0:09**
